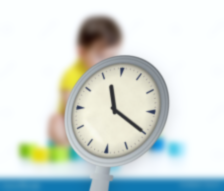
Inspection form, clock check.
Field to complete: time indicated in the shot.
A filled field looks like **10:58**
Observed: **11:20**
